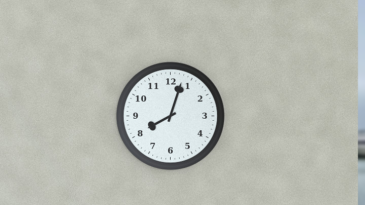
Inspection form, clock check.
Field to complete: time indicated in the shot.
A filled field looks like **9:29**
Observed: **8:03**
